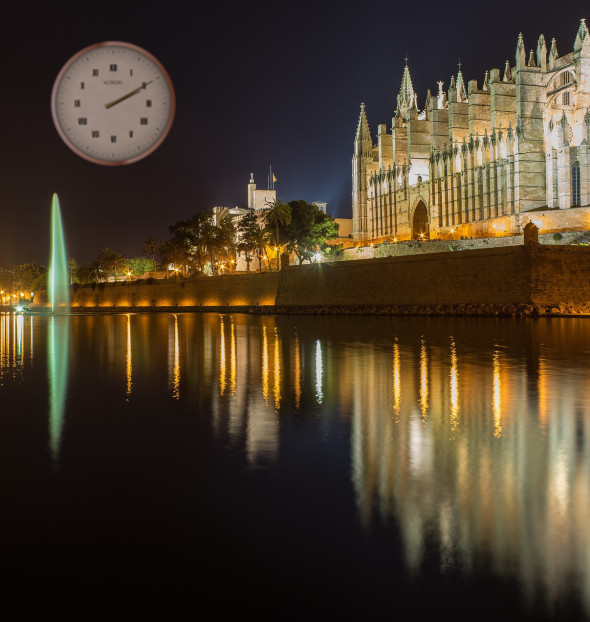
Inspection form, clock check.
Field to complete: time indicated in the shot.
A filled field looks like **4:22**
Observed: **2:10**
